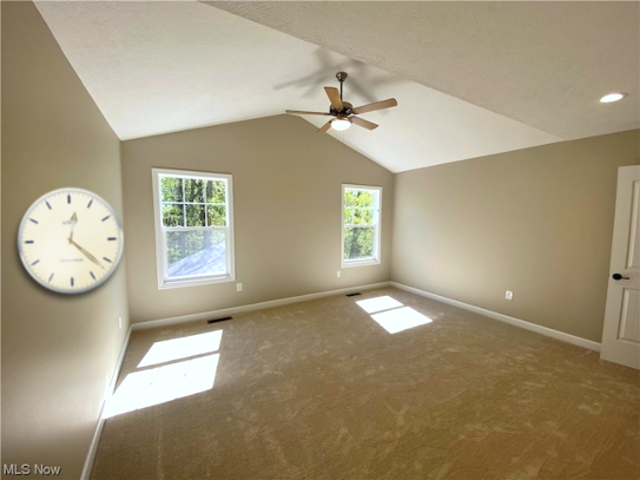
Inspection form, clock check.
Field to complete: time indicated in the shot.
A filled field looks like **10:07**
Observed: **12:22**
